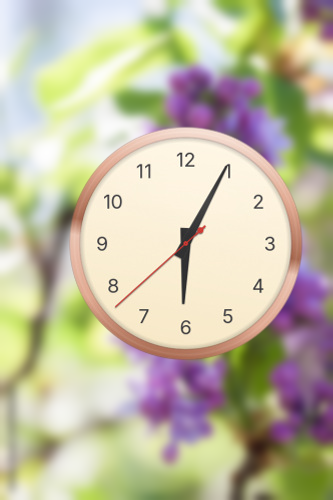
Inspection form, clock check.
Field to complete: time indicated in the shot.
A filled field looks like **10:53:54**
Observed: **6:04:38**
